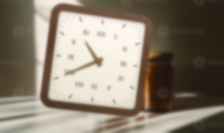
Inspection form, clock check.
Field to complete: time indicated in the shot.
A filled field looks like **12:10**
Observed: **10:40**
